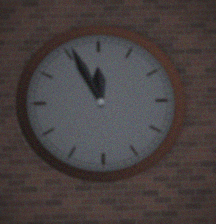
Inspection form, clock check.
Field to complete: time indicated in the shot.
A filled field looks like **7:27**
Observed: **11:56**
